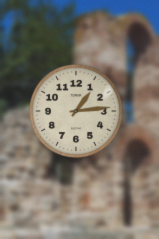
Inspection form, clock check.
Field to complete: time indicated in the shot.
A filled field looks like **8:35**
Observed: **1:14**
